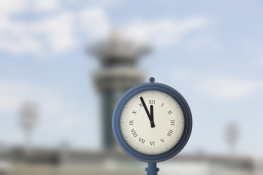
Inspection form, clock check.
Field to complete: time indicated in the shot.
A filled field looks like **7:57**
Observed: **11:56**
